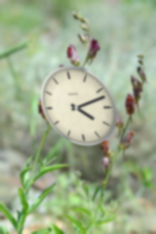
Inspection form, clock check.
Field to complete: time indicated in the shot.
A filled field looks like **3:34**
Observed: **4:12**
